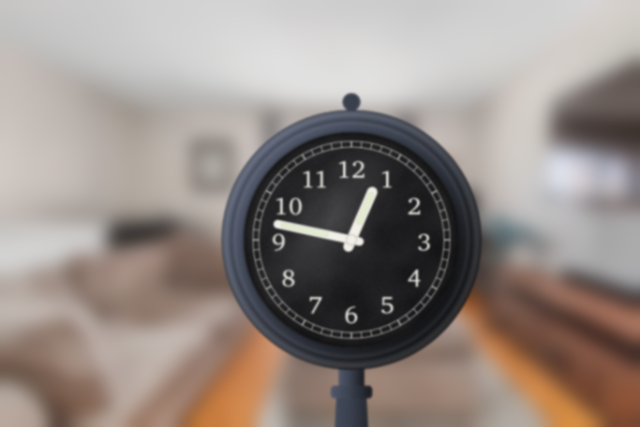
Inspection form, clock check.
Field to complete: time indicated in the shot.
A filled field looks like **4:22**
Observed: **12:47**
